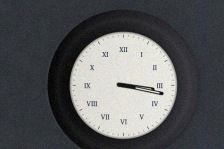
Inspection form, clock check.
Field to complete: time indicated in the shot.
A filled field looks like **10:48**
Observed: **3:17**
